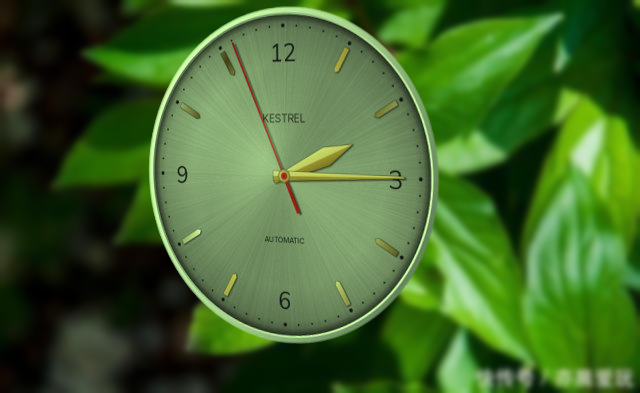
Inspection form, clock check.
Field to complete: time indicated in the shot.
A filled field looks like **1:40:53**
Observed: **2:14:56**
